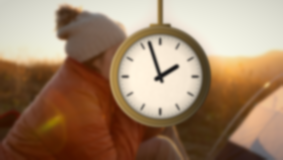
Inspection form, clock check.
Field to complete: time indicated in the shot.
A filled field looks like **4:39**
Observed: **1:57**
